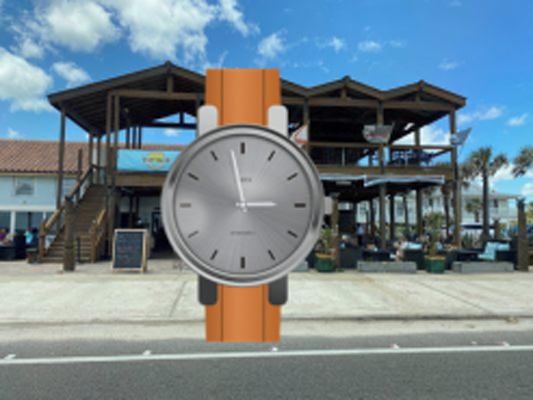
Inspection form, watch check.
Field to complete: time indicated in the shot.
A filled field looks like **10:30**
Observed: **2:58**
